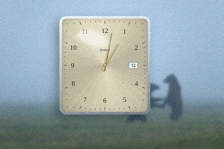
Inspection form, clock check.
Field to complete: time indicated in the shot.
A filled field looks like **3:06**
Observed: **1:02**
